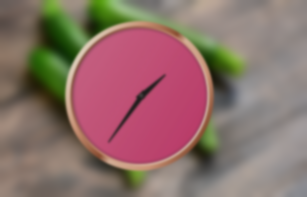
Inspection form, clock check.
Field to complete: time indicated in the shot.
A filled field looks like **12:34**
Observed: **1:36**
